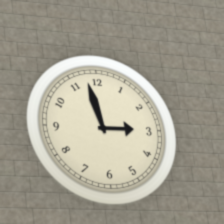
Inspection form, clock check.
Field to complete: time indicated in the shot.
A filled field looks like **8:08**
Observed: **2:58**
